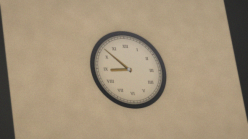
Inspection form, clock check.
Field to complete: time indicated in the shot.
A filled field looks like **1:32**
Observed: **8:52**
